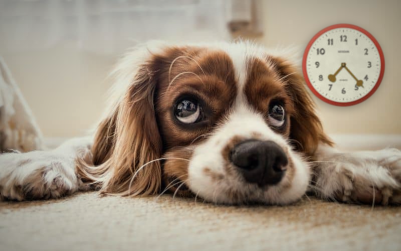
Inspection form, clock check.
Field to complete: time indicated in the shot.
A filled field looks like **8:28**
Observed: **7:23**
